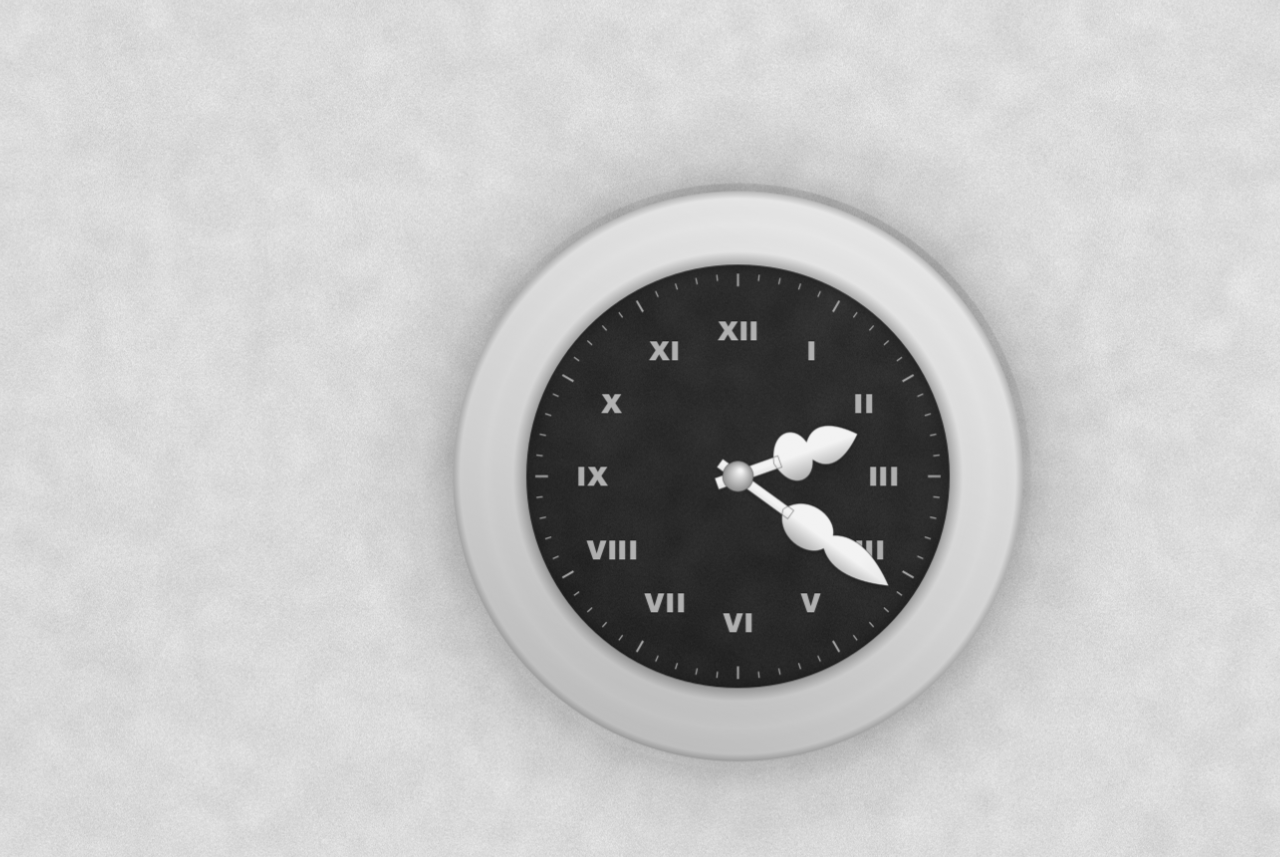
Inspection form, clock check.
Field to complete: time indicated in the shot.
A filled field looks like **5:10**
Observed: **2:21**
